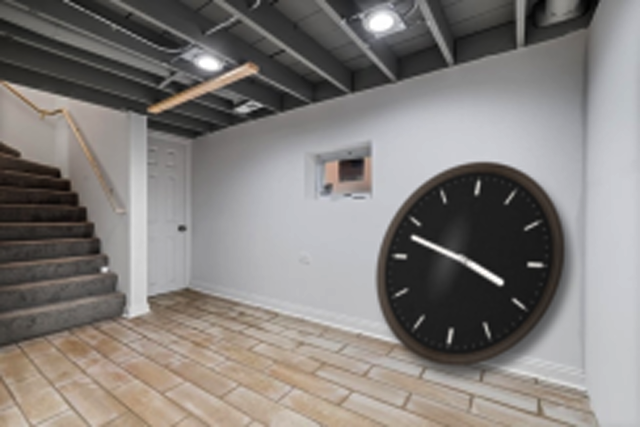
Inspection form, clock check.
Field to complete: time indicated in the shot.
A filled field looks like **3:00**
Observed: **3:48**
